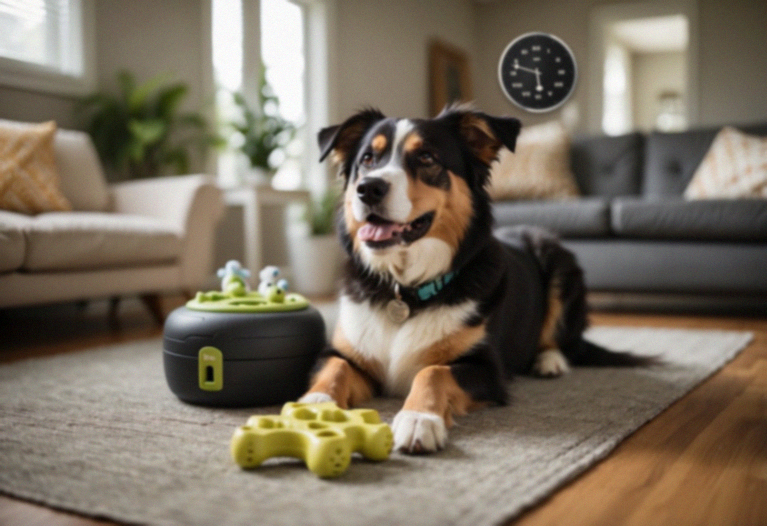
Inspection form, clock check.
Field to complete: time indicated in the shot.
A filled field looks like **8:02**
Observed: **5:48**
